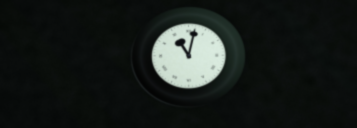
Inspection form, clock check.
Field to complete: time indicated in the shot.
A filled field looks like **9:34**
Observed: **11:02**
